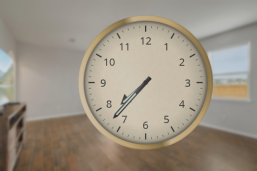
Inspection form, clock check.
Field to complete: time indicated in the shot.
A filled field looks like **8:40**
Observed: **7:37**
